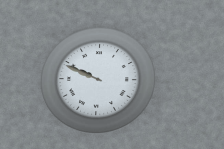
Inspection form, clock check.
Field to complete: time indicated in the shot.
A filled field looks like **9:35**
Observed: **9:49**
